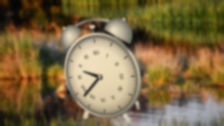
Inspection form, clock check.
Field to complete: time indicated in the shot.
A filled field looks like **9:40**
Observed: **9:38**
